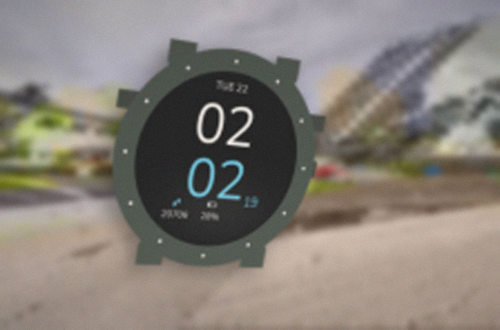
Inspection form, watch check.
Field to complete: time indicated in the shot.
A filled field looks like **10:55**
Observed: **2:02**
